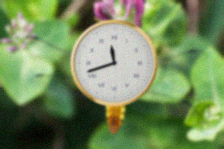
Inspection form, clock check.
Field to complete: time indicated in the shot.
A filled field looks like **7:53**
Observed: **11:42**
